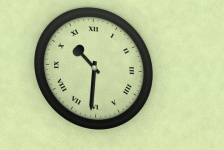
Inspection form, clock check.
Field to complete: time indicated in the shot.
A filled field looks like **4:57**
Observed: **10:31**
